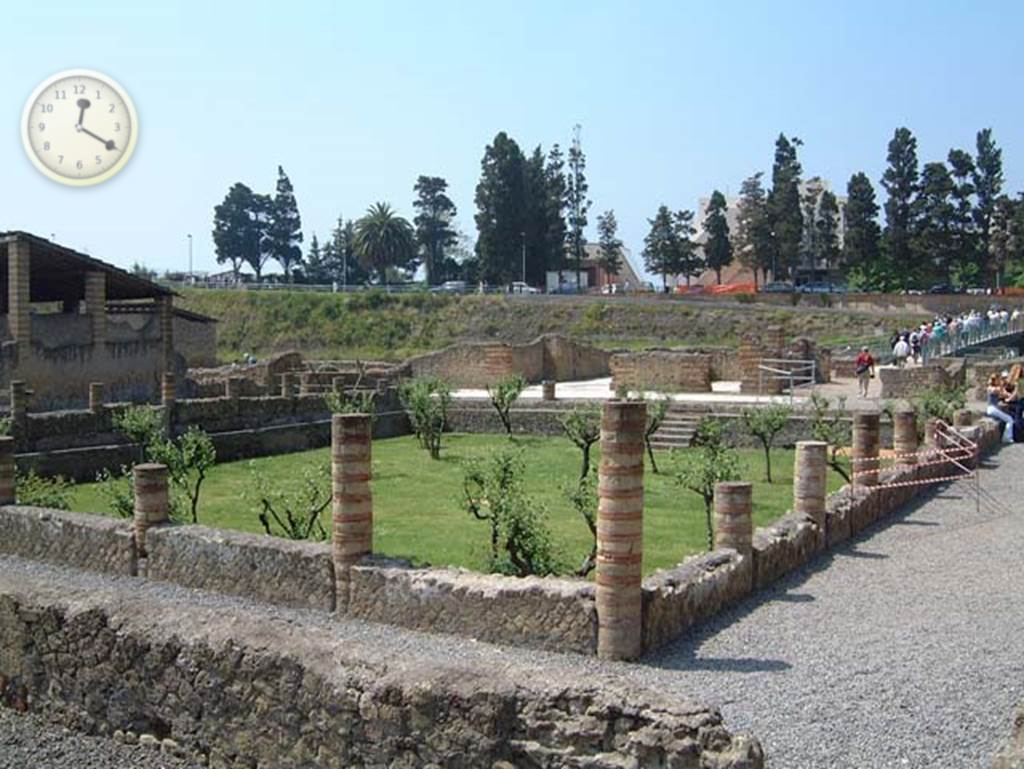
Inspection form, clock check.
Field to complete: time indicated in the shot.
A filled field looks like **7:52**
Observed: **12:20**
